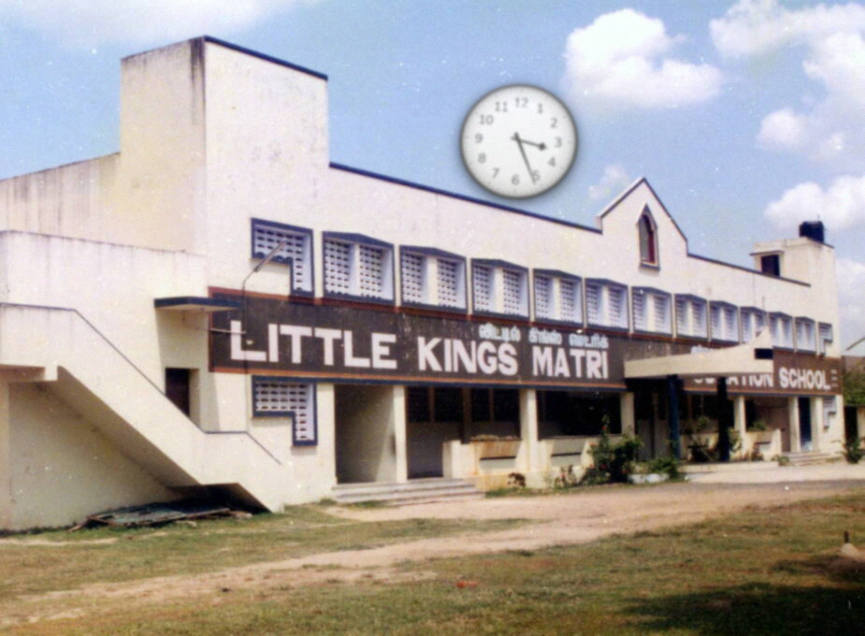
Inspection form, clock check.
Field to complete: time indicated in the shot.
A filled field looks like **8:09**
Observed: **3:26**
